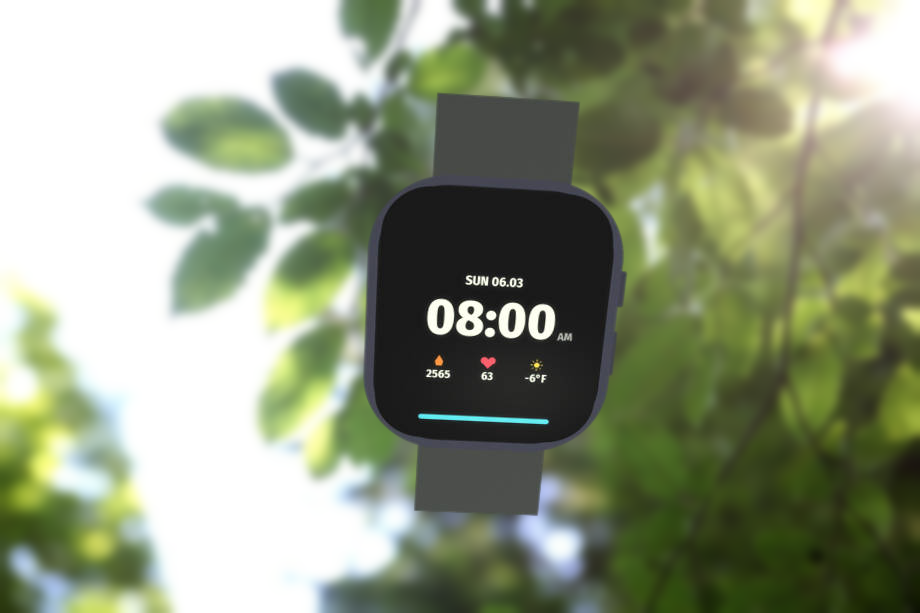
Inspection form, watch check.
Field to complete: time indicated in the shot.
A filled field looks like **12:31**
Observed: **8:00**
